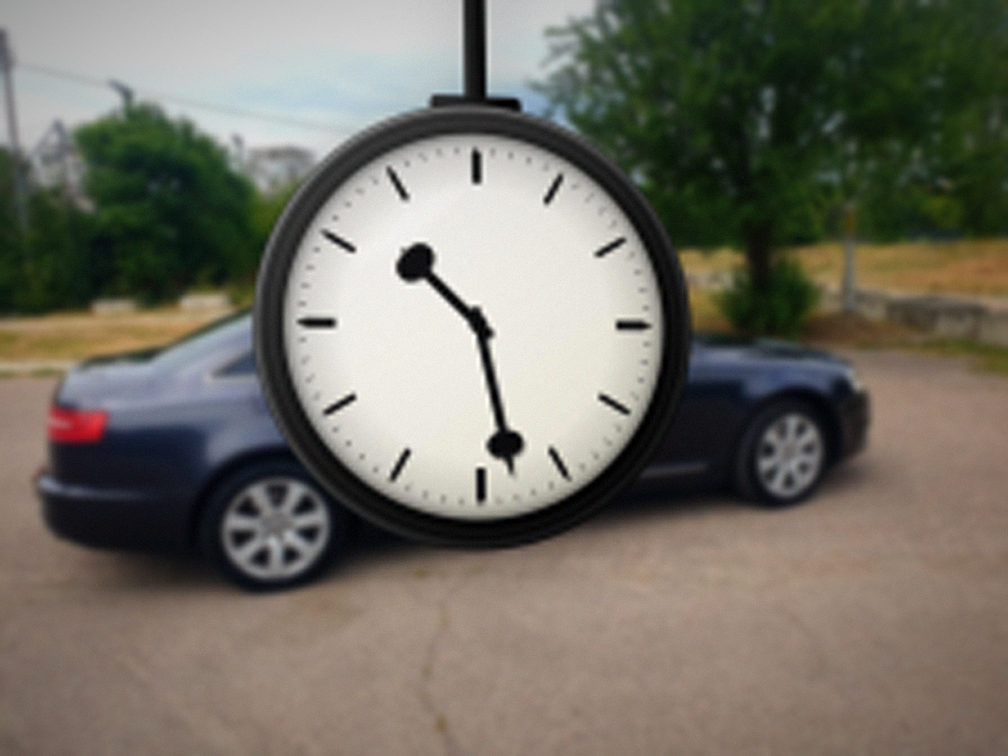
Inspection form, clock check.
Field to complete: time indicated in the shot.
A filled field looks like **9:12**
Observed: **10:28**
